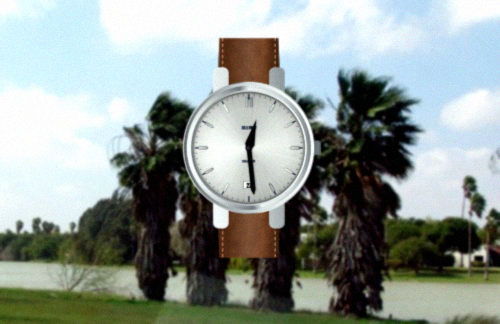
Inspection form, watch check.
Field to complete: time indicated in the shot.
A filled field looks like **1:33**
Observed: **12:29**
